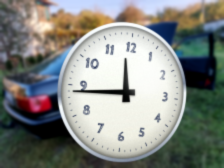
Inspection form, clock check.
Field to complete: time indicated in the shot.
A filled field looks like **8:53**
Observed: **11:44**
